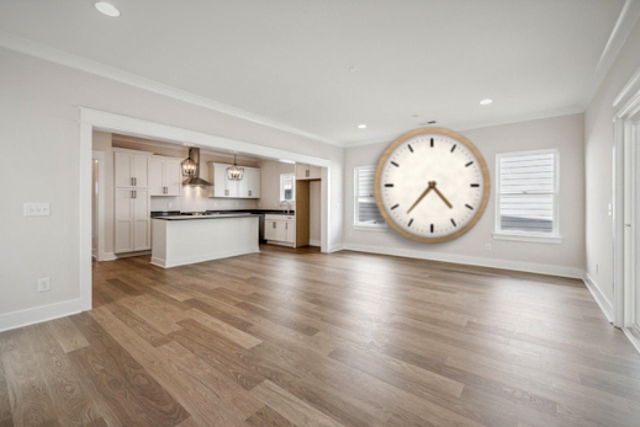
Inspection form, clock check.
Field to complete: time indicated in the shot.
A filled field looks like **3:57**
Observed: **4:37**
